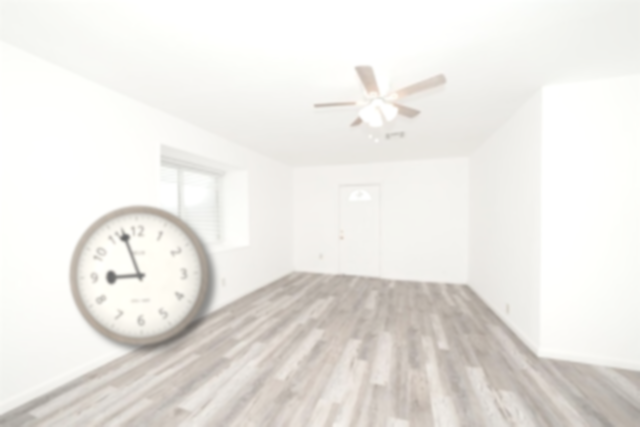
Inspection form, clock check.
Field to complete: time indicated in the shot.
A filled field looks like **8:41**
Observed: **8:57**
